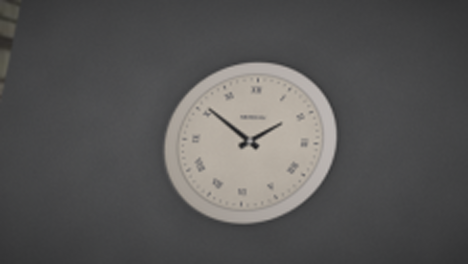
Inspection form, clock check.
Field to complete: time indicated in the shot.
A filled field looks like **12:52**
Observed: **1:51**
